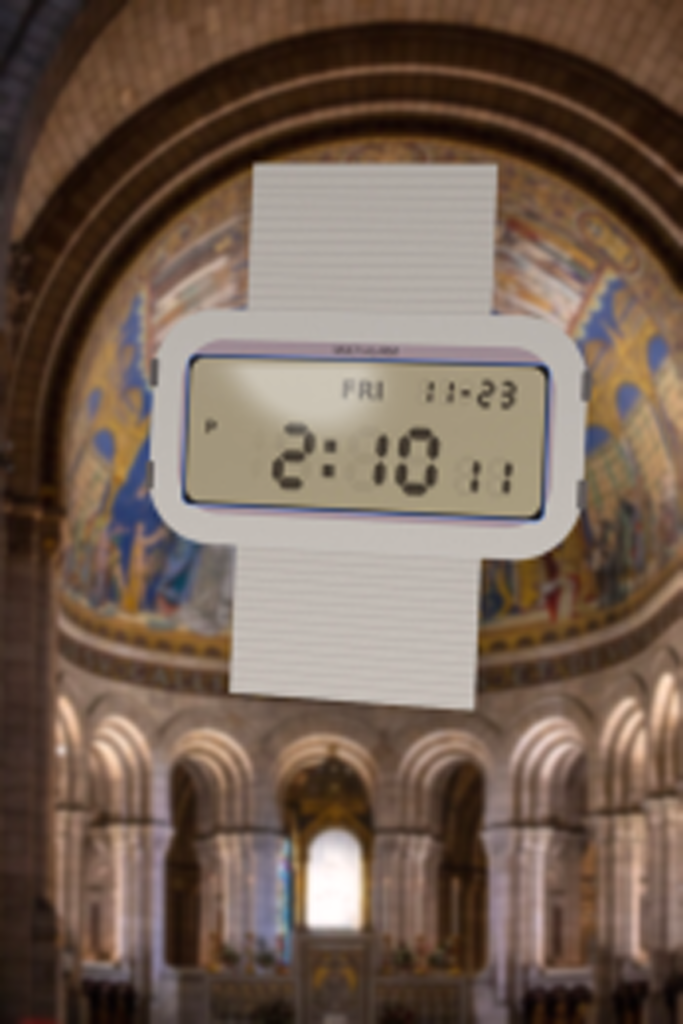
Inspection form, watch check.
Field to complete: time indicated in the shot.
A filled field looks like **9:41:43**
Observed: **2:10:11**
